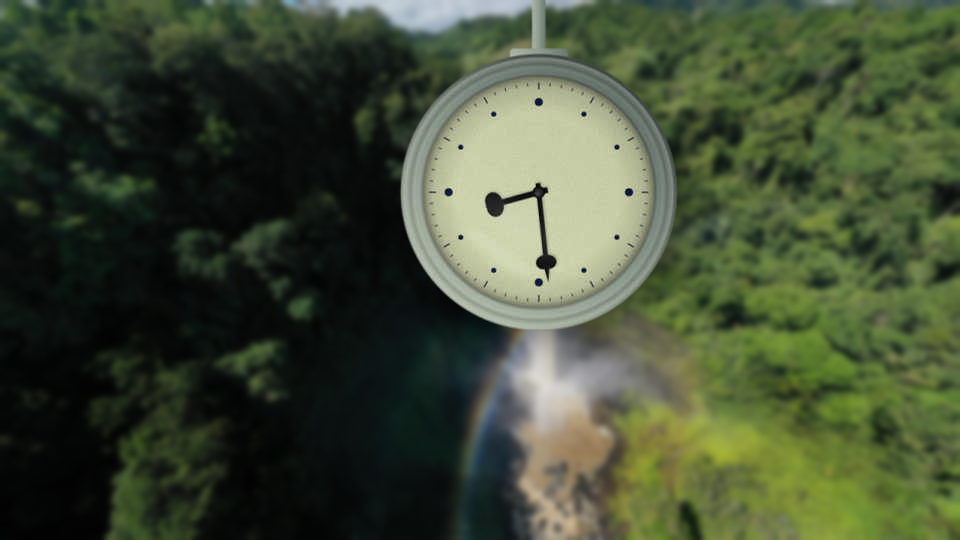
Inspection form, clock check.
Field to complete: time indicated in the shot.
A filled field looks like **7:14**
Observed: **8:29**
